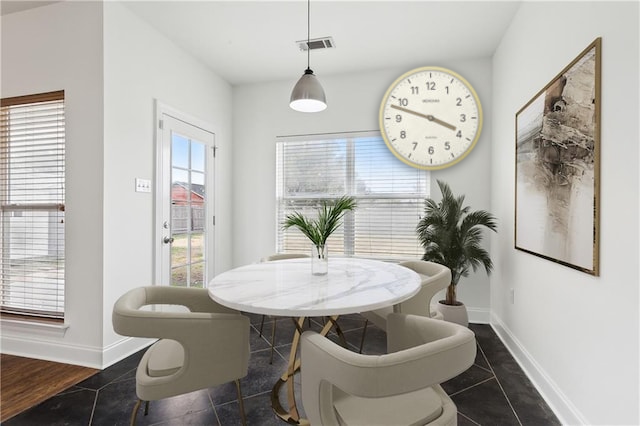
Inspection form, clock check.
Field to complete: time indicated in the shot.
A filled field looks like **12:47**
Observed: **3:48**
